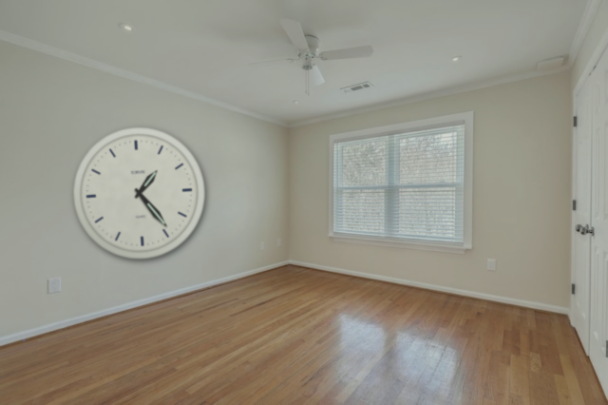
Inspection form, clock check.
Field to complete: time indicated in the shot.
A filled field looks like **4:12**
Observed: **1:24**
